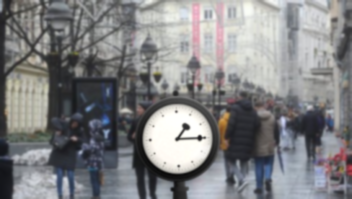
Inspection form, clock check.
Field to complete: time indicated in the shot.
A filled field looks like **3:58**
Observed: **1:15**
